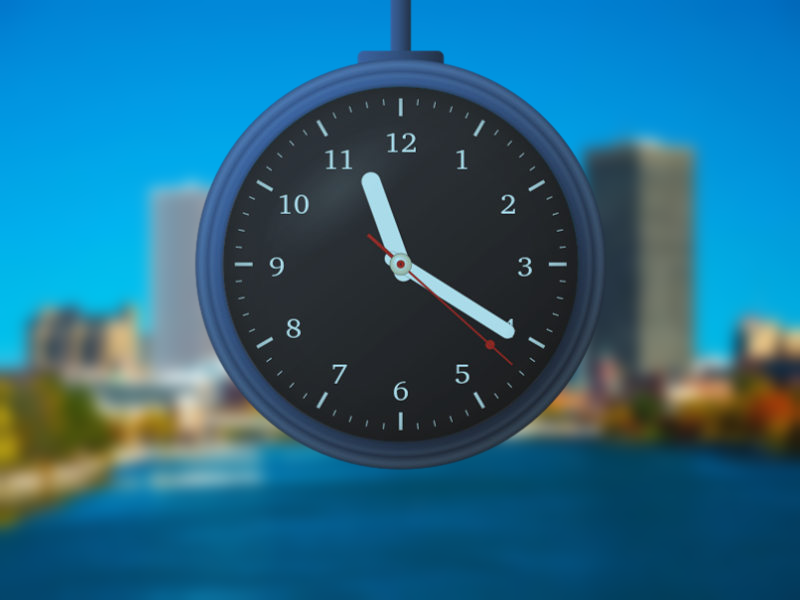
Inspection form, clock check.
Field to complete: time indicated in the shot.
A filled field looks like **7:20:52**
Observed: **11:20:22**
